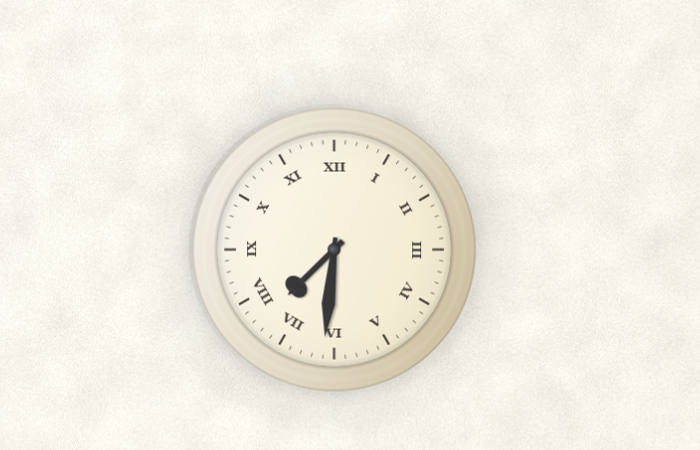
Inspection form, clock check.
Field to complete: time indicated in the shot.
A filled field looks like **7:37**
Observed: **7:31**
